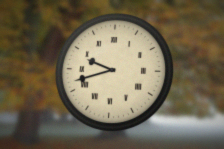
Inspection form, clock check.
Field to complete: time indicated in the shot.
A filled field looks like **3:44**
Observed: **9:42**
